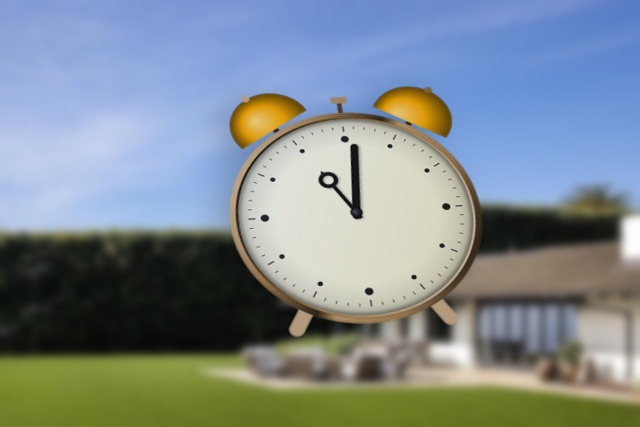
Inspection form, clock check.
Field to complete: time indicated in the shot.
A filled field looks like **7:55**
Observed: **11:01**
